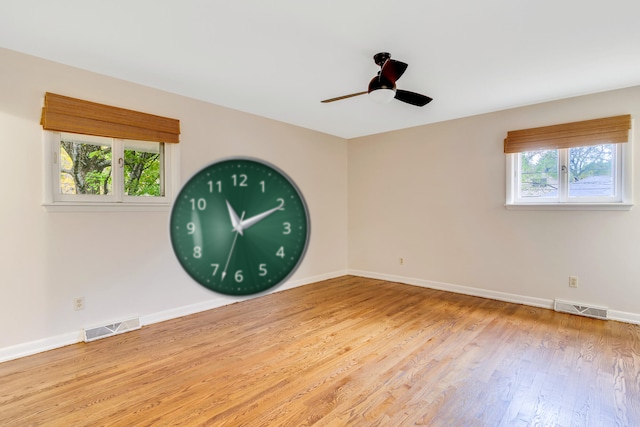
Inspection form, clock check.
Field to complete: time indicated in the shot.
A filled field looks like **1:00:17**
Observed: **11:10:33**
